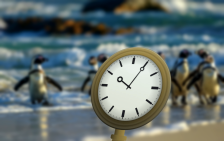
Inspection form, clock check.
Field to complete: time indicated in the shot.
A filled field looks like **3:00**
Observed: **10:05**
